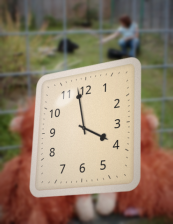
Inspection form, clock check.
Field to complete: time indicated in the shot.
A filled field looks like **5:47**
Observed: **3:58**
